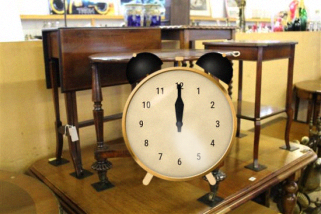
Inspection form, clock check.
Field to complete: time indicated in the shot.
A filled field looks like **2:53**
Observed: **12:00**
